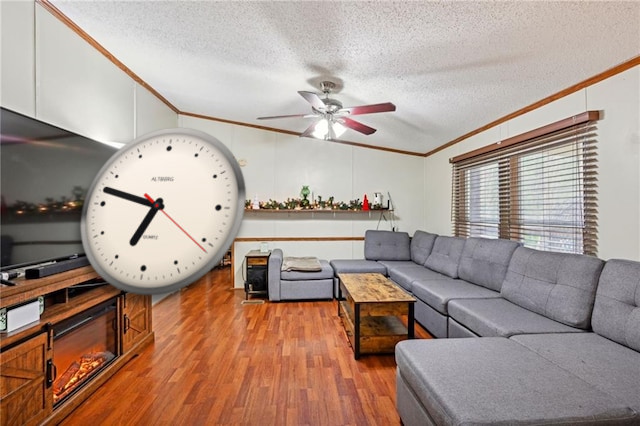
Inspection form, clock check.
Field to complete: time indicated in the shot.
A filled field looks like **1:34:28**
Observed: **6:47:21**
